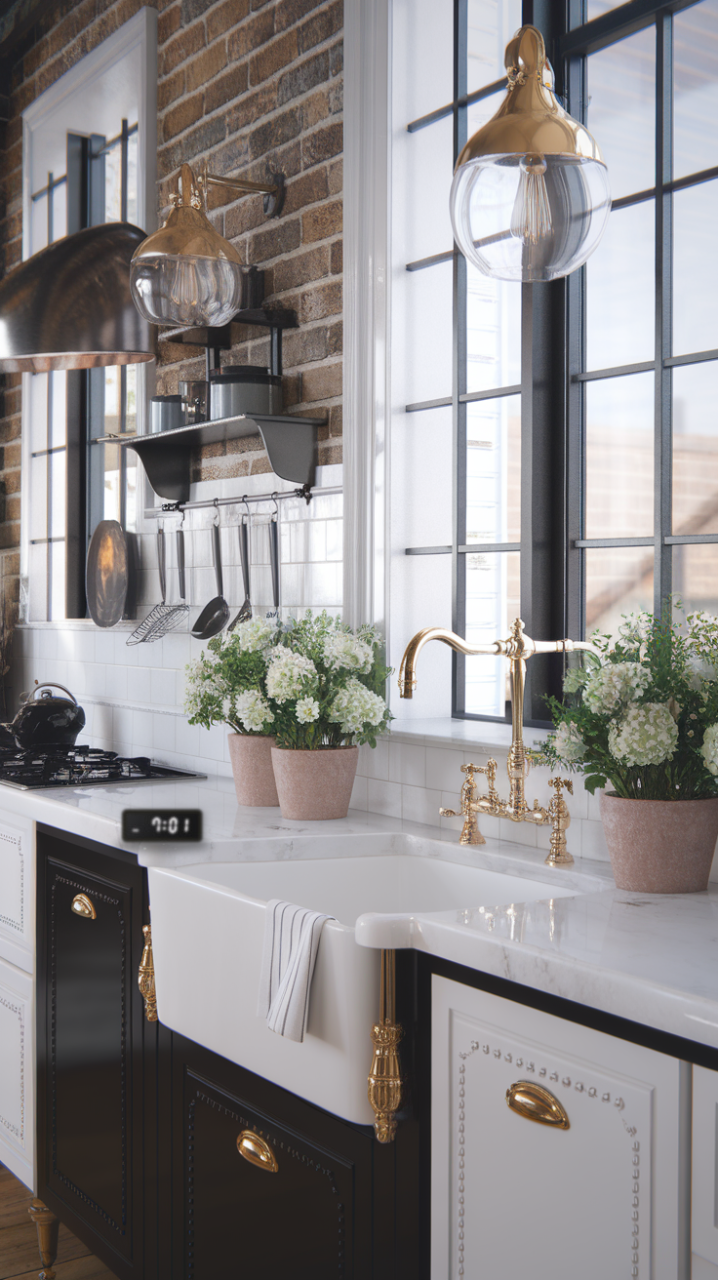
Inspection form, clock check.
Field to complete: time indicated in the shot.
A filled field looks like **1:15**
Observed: **7:01**
